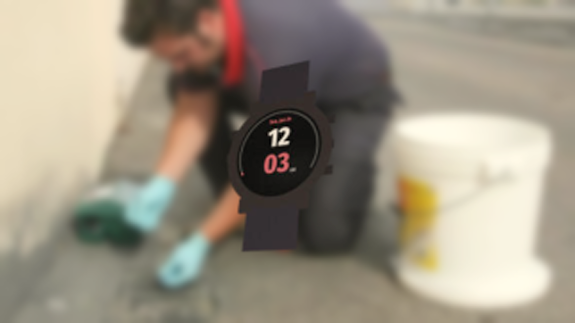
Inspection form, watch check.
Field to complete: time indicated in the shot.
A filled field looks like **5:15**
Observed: **12:03**
